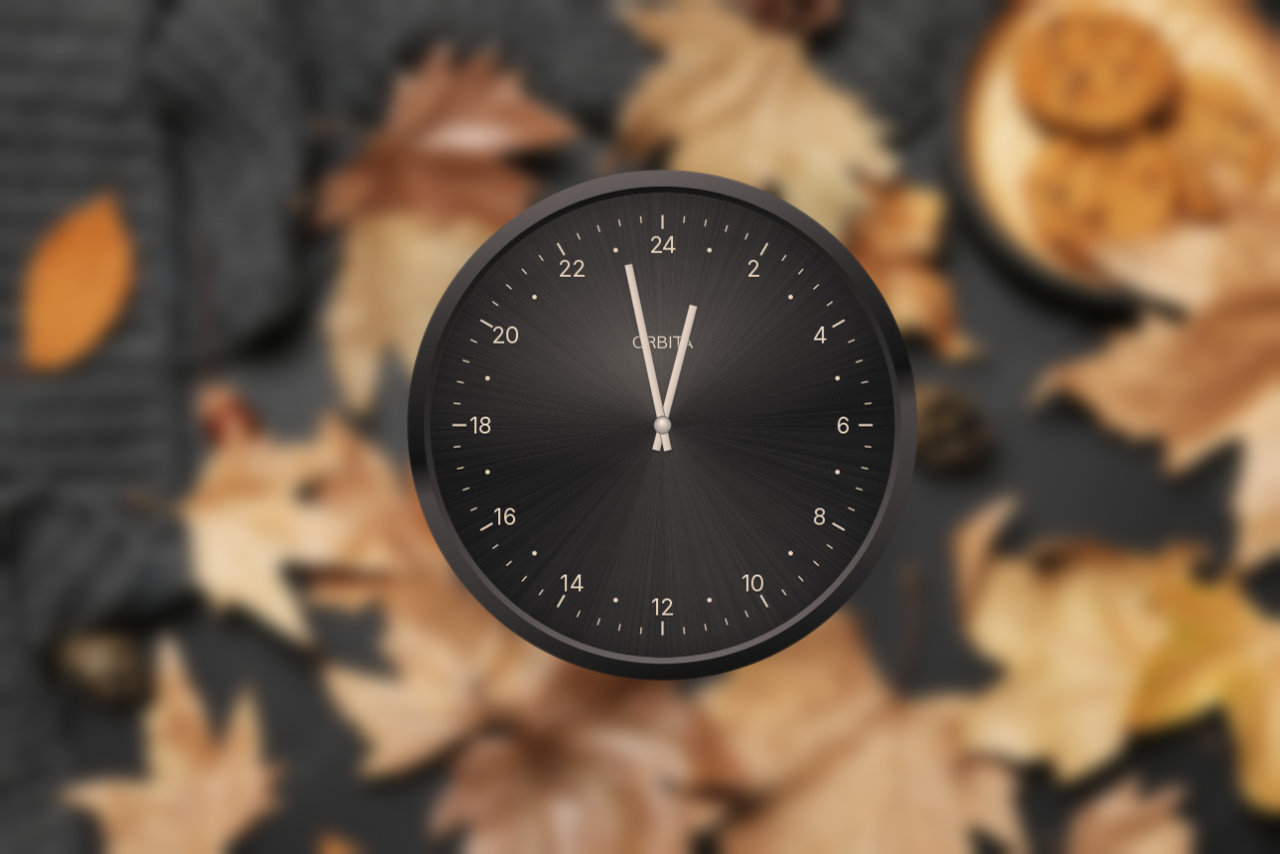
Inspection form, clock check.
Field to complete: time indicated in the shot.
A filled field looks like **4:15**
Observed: **0:58**
